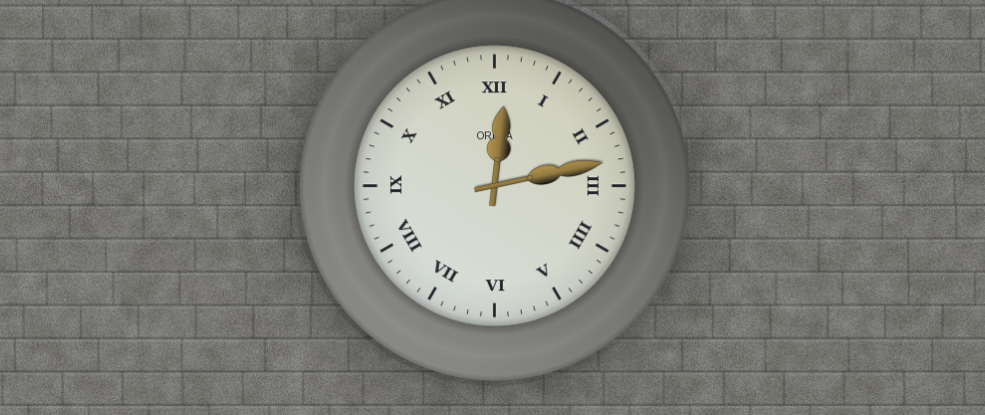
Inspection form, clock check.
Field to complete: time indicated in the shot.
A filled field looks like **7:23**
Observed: **12:13**
